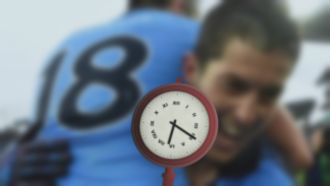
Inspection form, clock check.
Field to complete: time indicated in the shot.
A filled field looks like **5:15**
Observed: **6:20**
